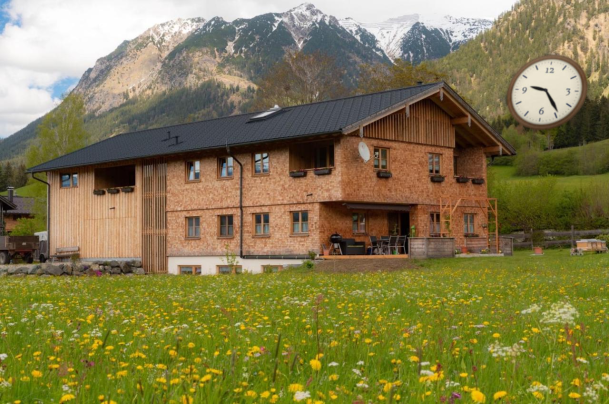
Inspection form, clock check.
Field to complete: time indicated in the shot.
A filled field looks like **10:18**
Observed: **9:24**
